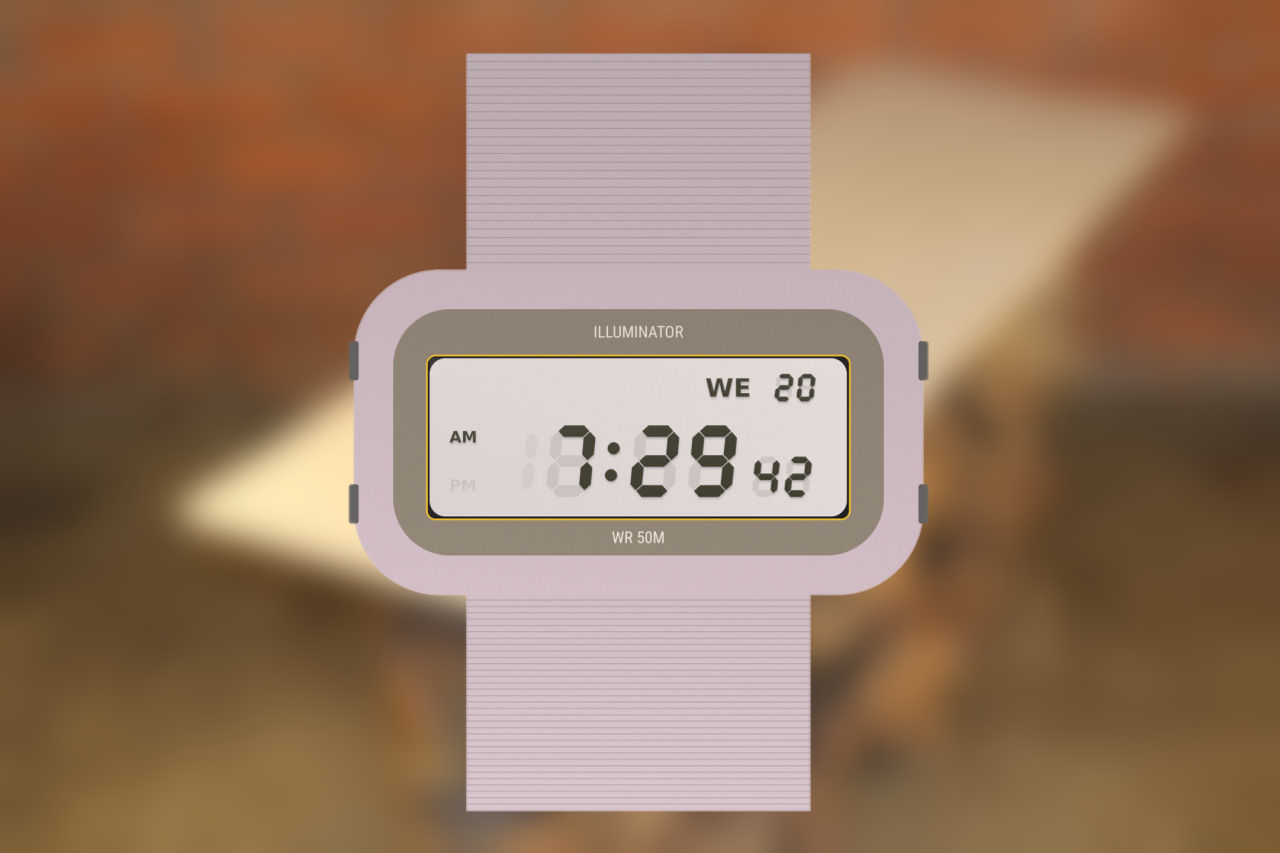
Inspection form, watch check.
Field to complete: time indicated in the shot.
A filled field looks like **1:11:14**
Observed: **7:29:42**
